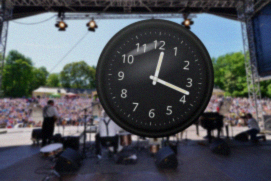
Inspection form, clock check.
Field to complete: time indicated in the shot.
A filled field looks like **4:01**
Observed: **12:18**
